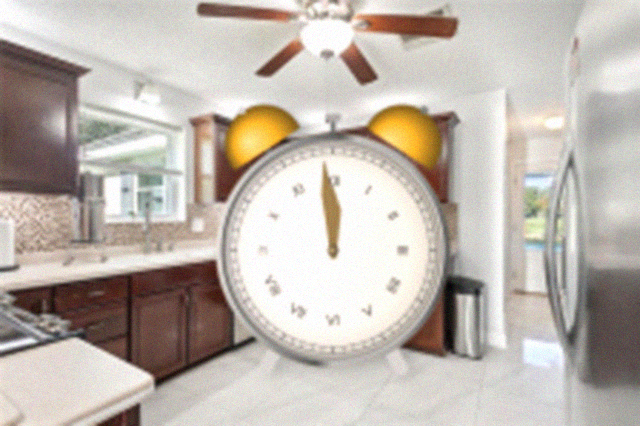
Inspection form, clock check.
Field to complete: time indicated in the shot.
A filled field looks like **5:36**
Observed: **11:59**
